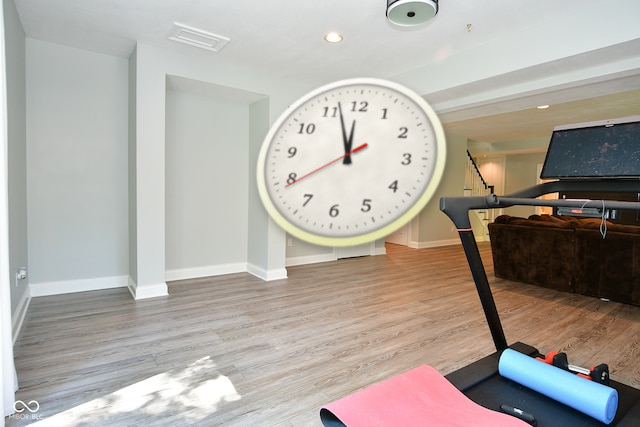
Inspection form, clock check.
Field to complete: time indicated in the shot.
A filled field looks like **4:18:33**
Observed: **11:56:39**
